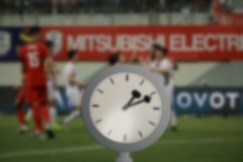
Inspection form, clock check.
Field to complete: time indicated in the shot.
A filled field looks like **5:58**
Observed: **1:11**
